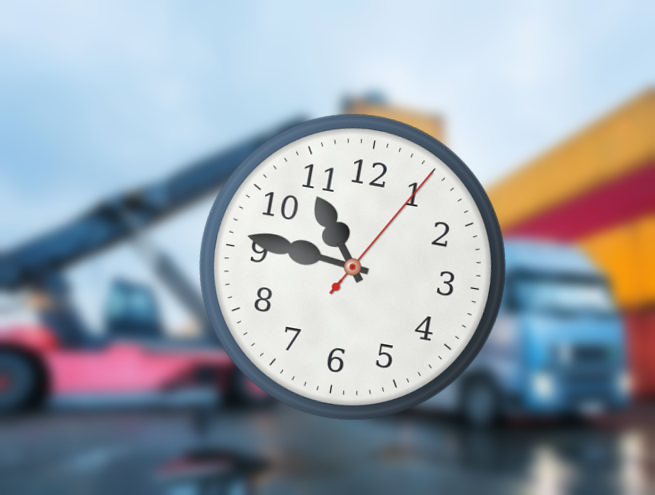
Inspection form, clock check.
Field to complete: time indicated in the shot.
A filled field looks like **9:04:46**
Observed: **10:46:05**
